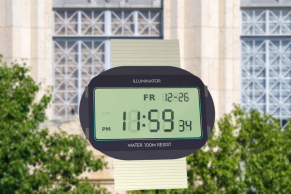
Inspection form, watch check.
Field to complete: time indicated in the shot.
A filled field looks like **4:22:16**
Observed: **11:59:34**
